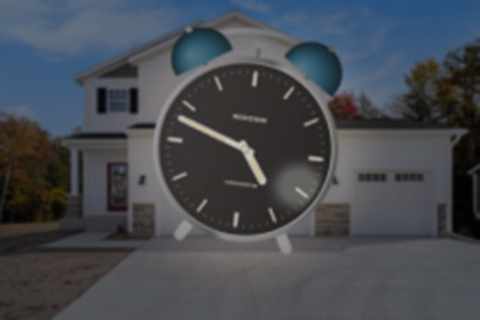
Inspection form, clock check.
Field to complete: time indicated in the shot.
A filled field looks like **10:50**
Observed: **4:48**
